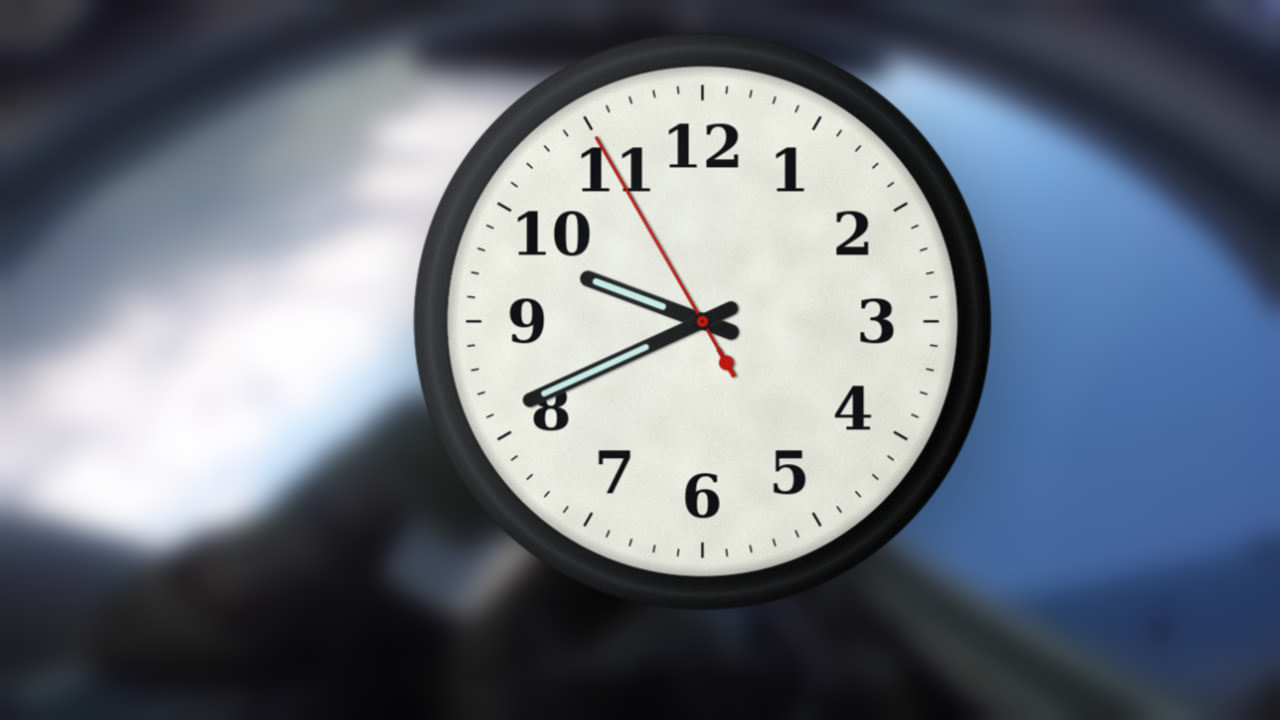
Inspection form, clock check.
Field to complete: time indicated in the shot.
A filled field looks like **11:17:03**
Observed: **9:40:55**
